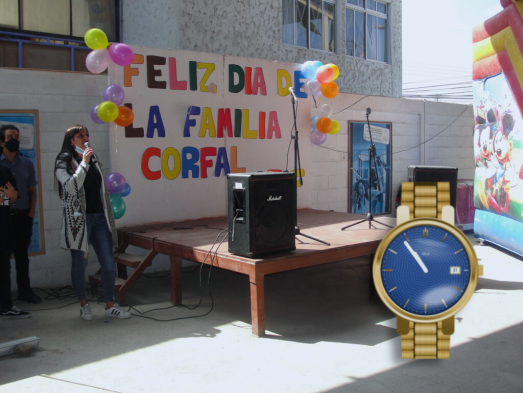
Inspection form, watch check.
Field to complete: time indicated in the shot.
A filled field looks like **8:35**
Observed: **10:54**
